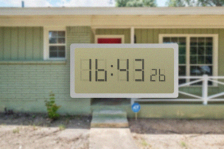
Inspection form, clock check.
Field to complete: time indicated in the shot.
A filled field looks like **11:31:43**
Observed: **16:43:26**
